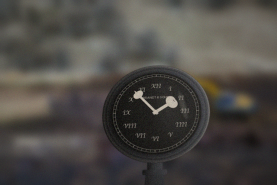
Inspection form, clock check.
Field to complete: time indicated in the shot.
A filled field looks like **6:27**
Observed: **1:53**
